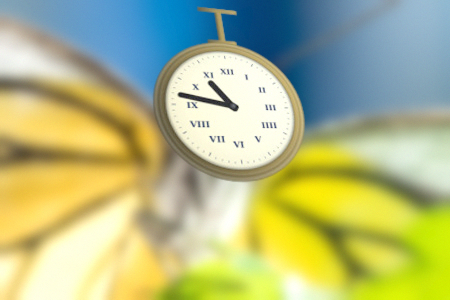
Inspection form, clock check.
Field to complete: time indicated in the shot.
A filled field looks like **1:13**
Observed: **10:47**
